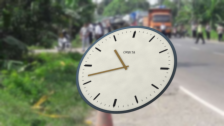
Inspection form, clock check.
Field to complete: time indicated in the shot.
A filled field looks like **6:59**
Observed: **10:42**
